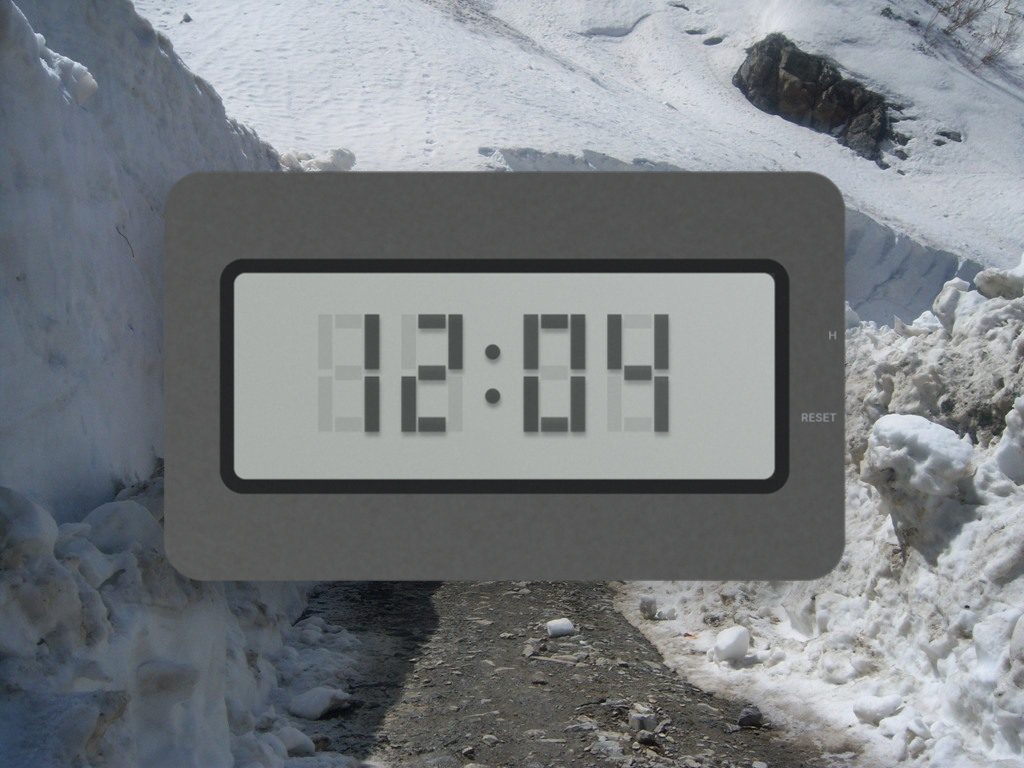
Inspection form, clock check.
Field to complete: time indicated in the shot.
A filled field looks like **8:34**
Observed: **12:04**
